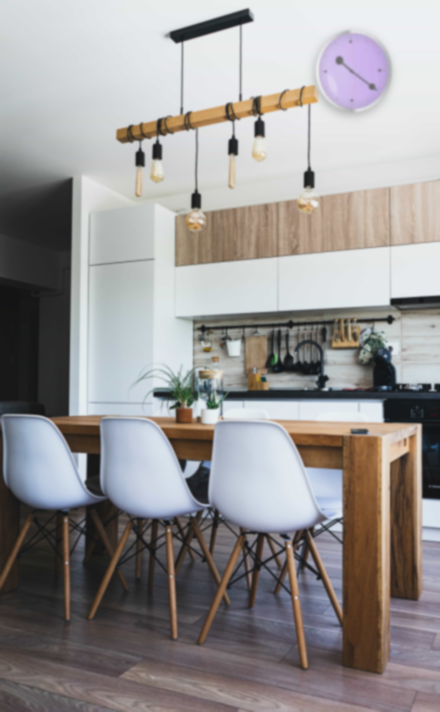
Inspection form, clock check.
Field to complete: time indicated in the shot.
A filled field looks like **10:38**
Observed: **10:21**
